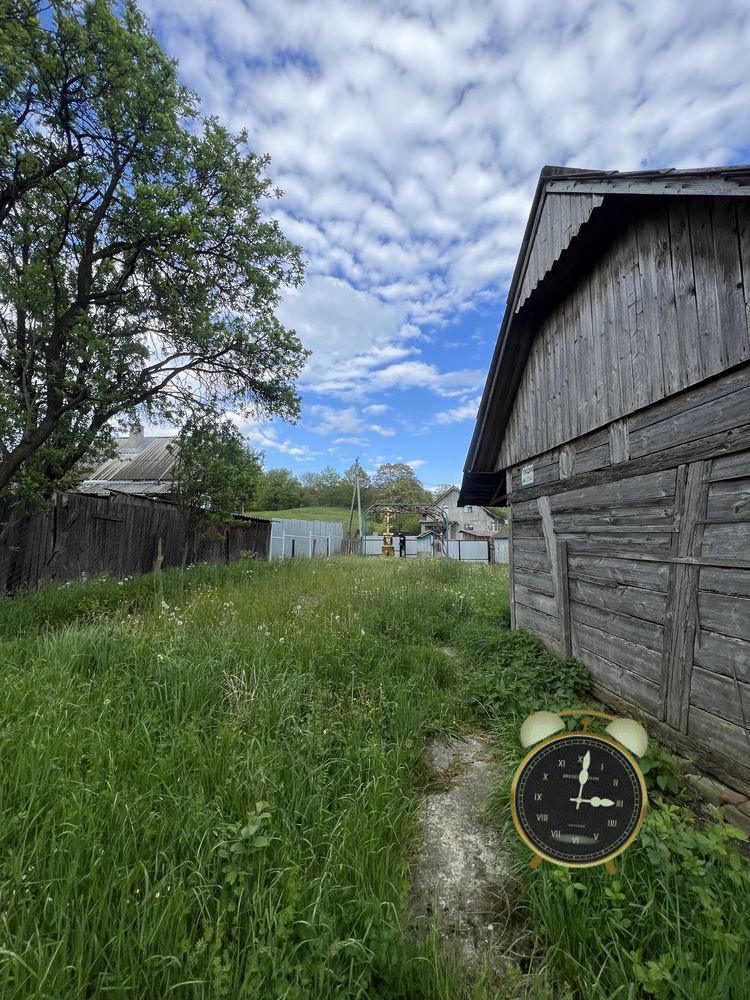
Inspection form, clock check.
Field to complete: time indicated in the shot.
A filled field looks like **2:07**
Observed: **3:01**
